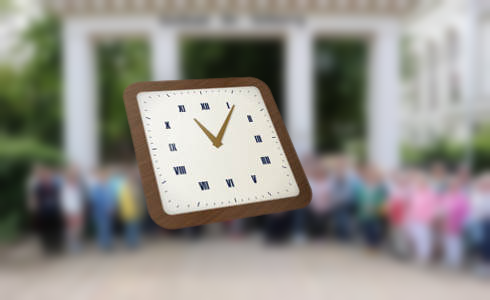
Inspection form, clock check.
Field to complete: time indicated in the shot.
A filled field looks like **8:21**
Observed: **11:06**
